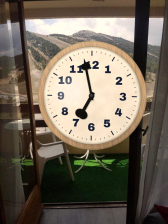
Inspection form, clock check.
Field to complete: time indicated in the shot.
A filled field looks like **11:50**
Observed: **6:58**
